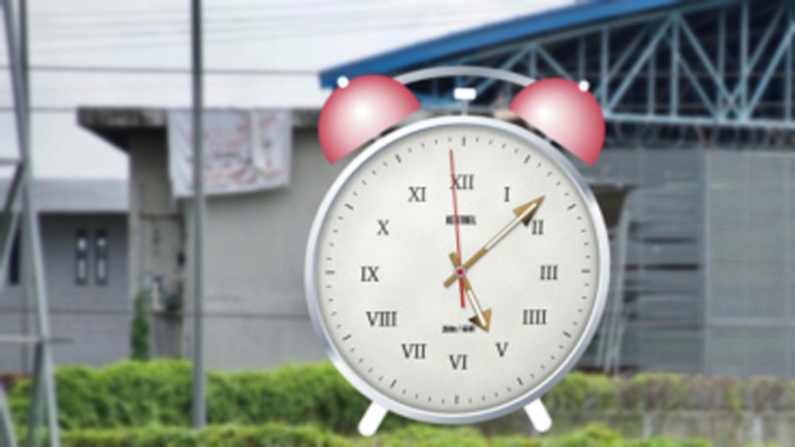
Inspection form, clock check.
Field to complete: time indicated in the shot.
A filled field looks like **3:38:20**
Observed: **5:07:59**
